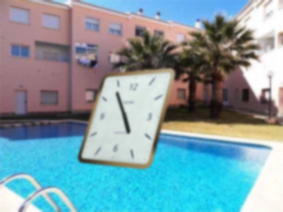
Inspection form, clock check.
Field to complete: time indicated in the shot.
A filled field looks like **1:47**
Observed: **4:54**
